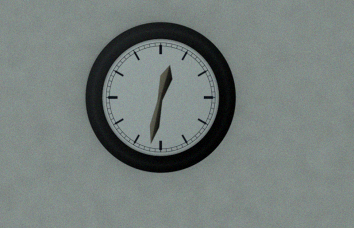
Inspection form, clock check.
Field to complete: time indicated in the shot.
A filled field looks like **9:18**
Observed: **12:32**
